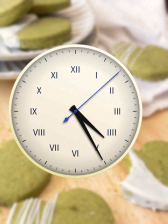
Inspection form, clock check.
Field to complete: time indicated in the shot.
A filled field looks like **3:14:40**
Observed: **4:25:08**
